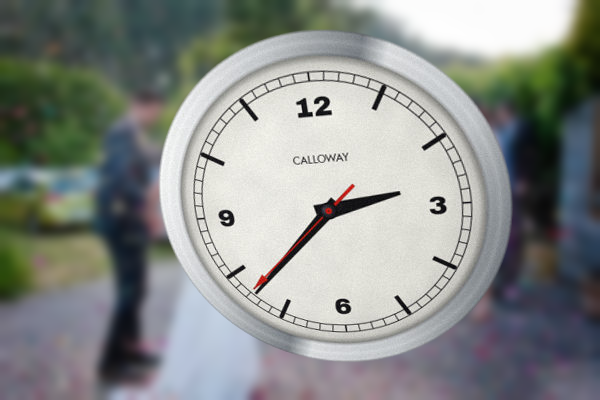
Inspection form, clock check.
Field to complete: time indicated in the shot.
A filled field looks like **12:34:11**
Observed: **2:37:38**
